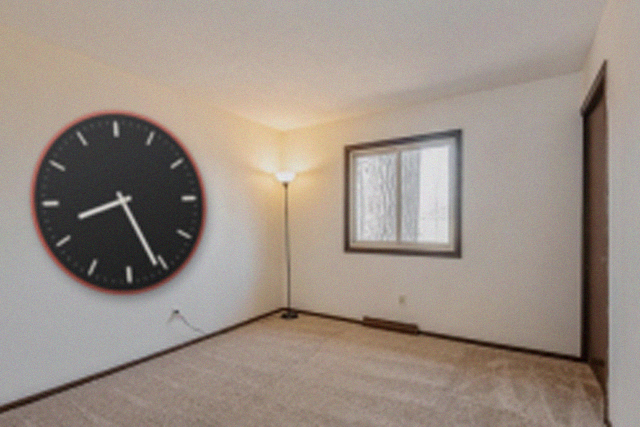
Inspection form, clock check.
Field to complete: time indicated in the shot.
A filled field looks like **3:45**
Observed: **8:26**
